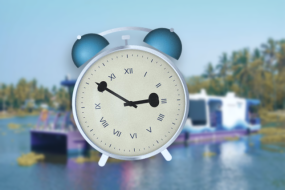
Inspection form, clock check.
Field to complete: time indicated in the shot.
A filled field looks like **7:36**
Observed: **2:51**
